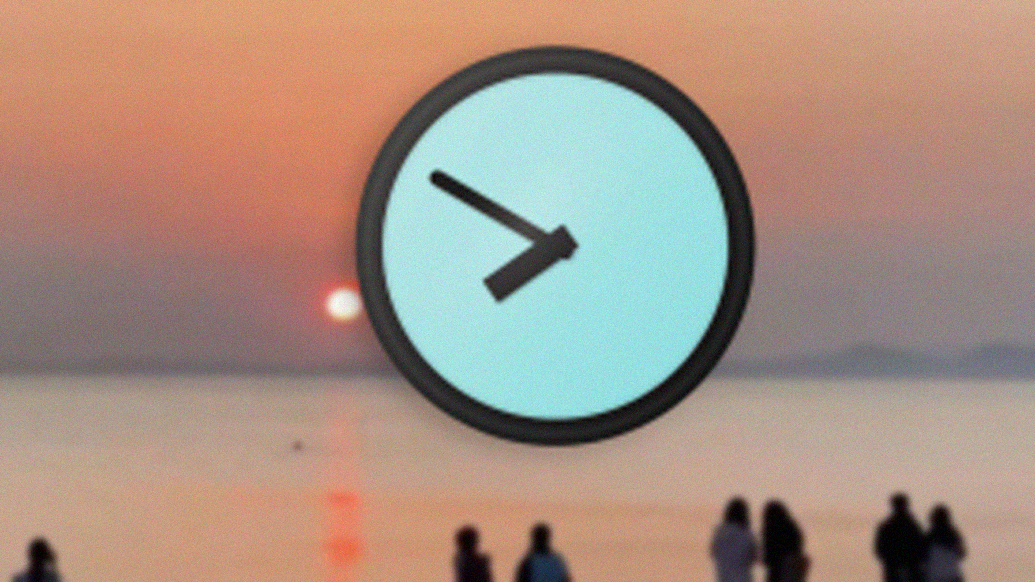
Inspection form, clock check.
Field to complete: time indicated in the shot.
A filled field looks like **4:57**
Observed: **7:50**
